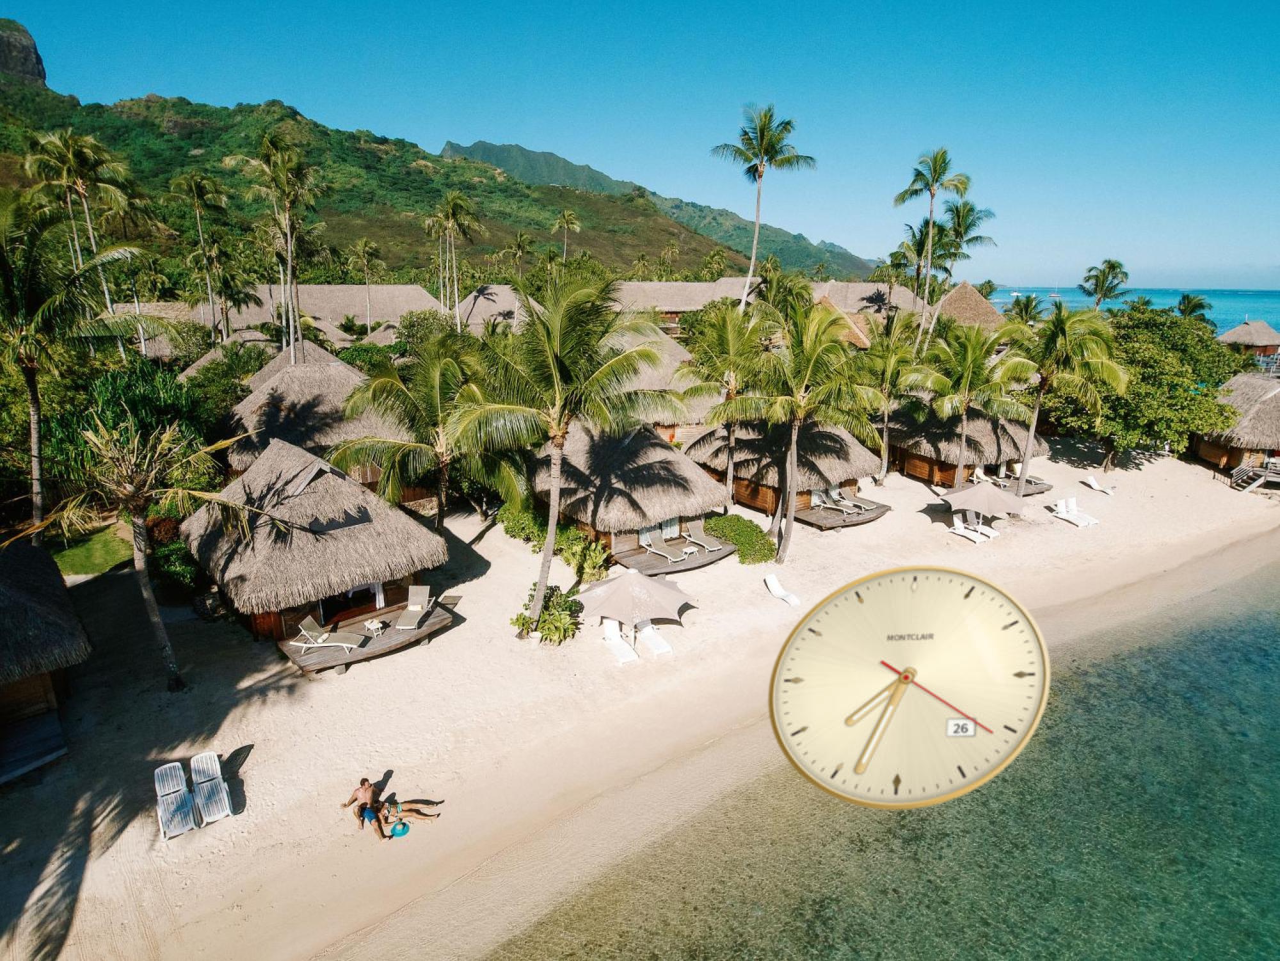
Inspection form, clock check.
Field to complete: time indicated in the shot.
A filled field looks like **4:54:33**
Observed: **7:33:21**
